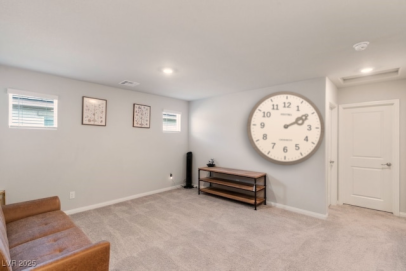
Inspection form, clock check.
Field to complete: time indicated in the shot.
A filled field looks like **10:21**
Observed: **2:10**
